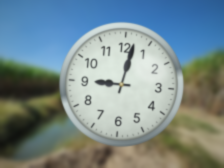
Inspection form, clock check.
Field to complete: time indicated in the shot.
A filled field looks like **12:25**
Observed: **9:02**
